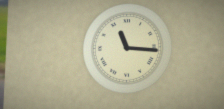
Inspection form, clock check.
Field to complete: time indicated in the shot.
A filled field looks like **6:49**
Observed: **11:16**
